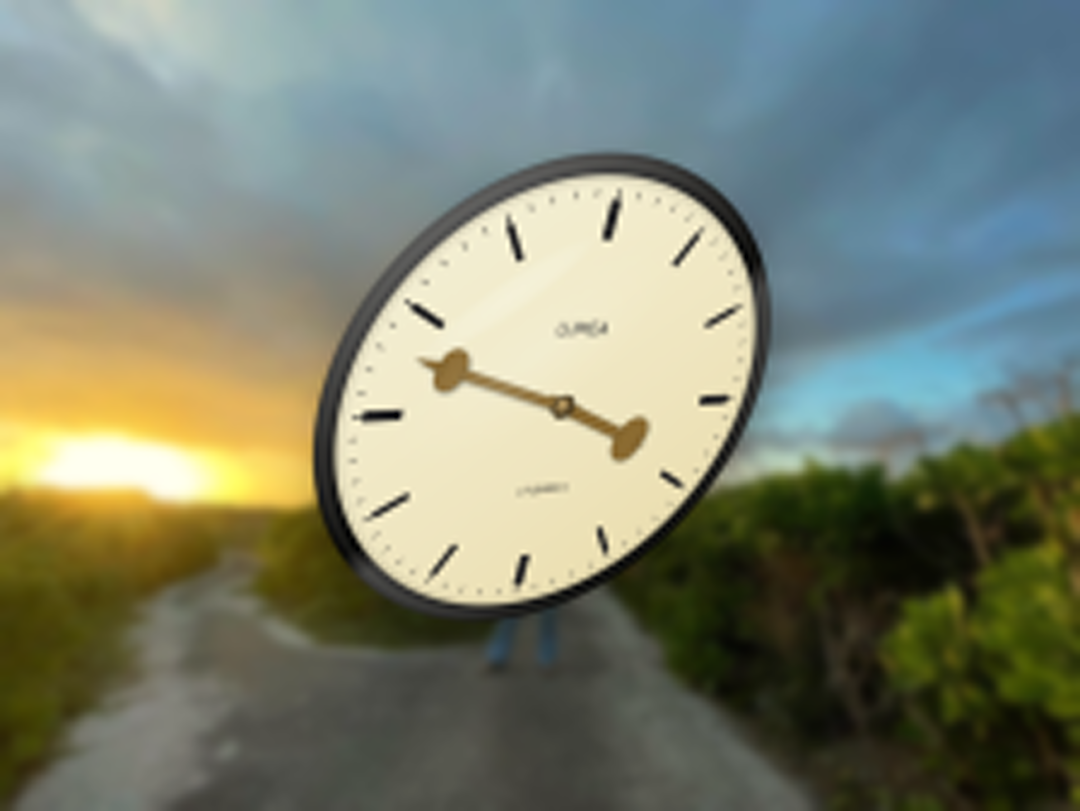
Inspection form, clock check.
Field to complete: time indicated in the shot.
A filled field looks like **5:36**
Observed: **3:48**
